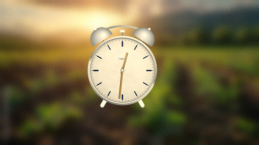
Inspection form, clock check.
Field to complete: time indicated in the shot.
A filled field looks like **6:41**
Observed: **12:31**
